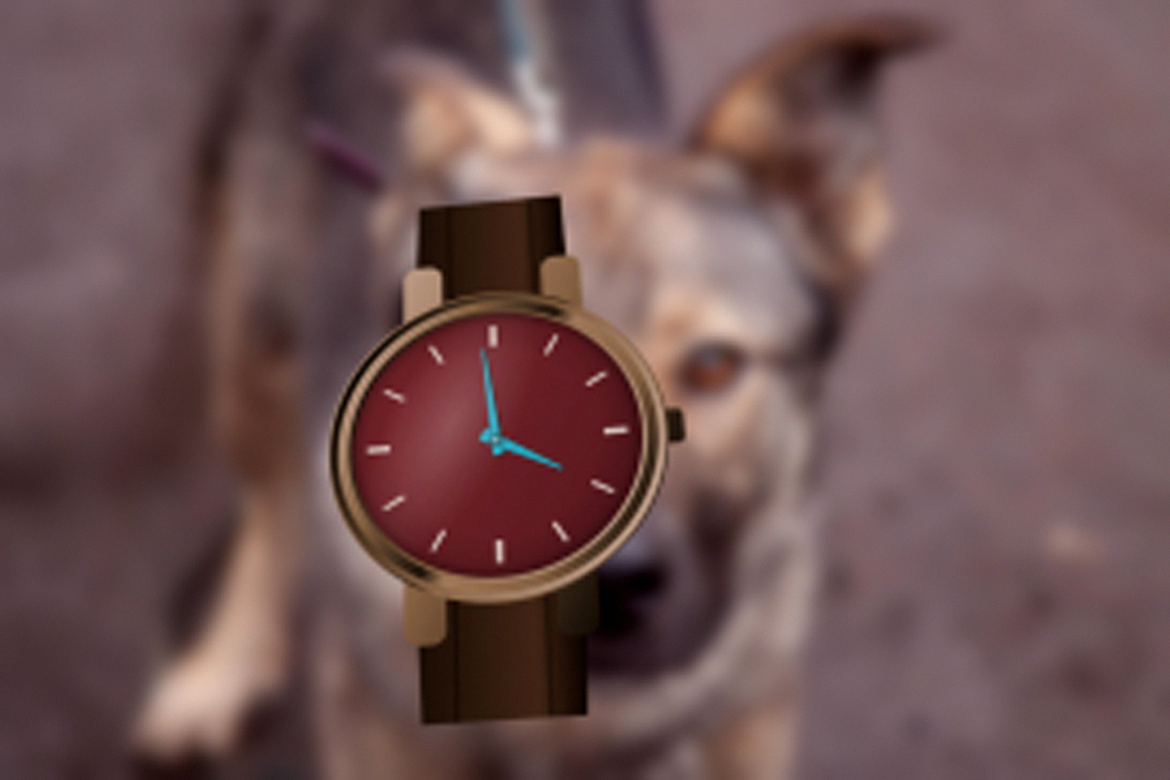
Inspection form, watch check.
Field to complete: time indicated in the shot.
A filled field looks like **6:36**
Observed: **3:59**
